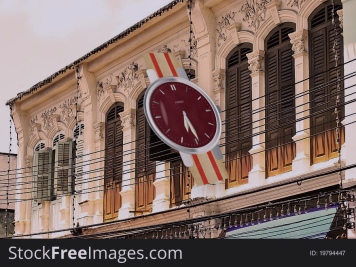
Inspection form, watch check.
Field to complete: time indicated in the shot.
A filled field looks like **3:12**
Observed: **6:29**
